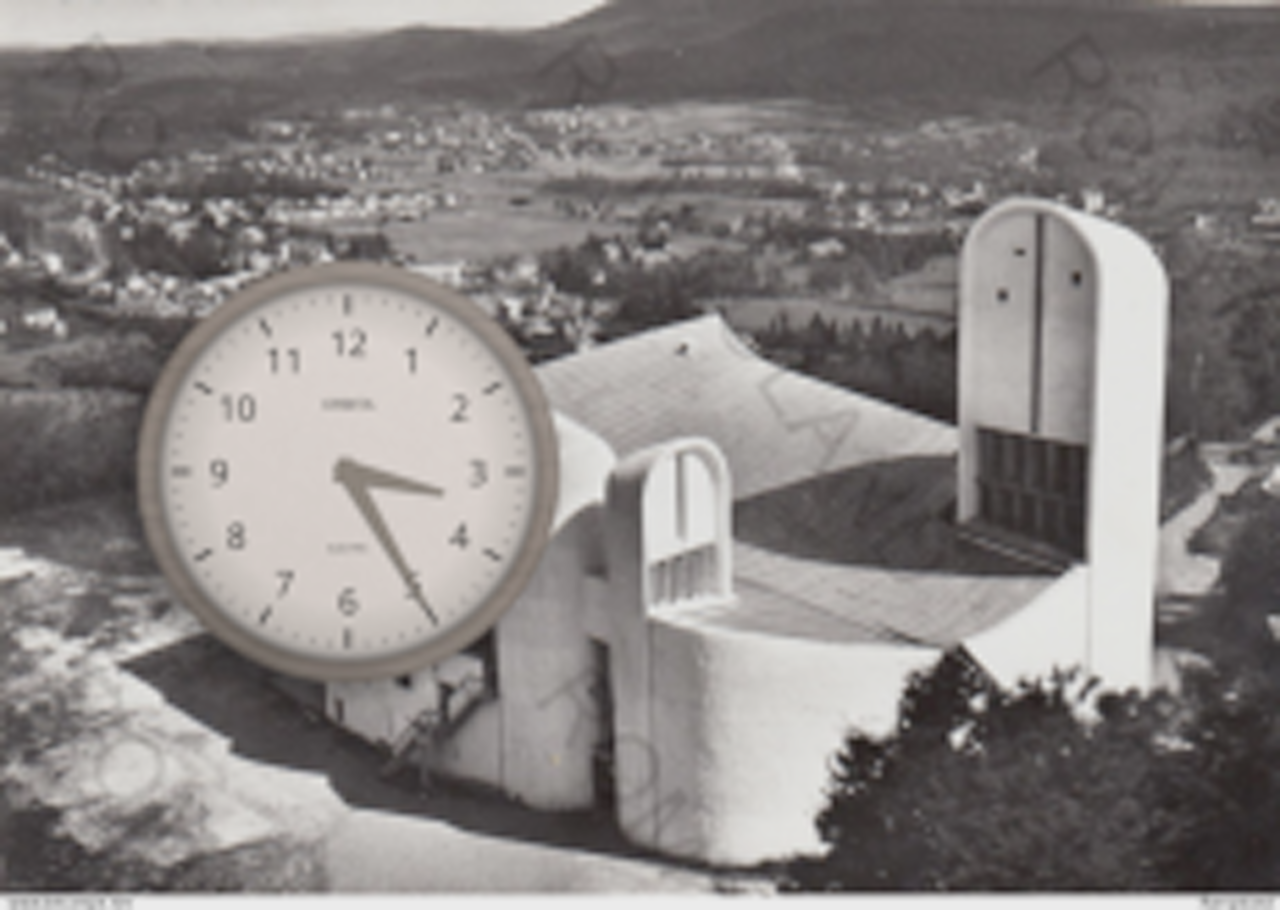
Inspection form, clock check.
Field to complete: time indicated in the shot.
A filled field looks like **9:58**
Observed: **3:25**
